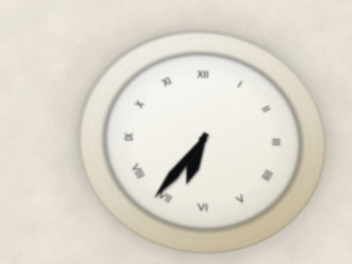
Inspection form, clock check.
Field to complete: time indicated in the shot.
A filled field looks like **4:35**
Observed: **6:36**
